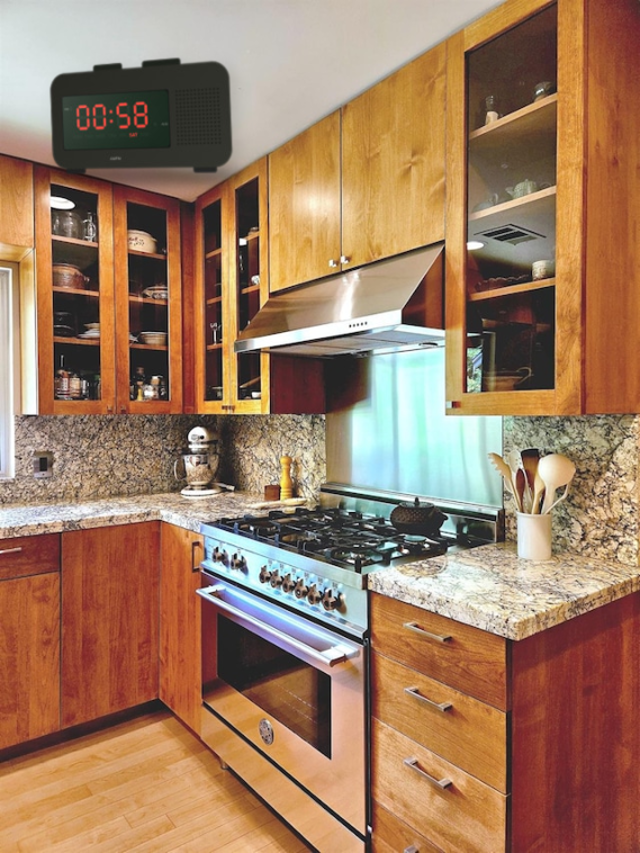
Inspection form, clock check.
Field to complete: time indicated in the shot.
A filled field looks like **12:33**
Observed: **0:58**
